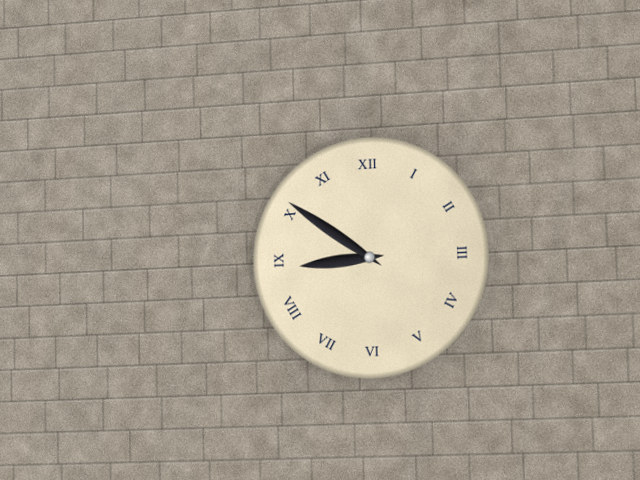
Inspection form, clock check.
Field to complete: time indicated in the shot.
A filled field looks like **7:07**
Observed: **8:51**
